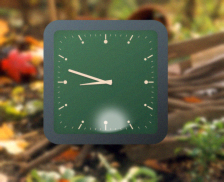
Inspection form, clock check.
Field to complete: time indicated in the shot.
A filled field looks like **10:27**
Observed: **8:48**
